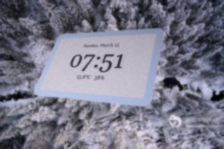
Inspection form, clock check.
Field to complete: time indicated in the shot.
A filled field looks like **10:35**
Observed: **7:51**
